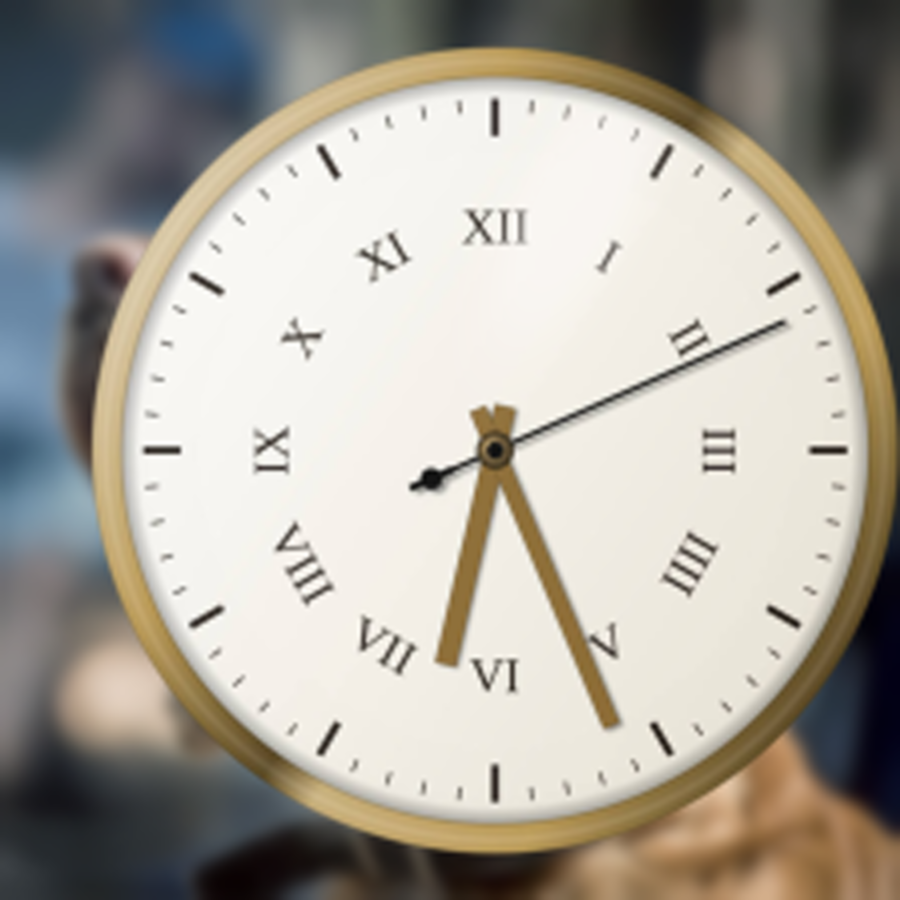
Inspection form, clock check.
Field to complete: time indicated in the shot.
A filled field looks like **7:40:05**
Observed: **6:26:11**
